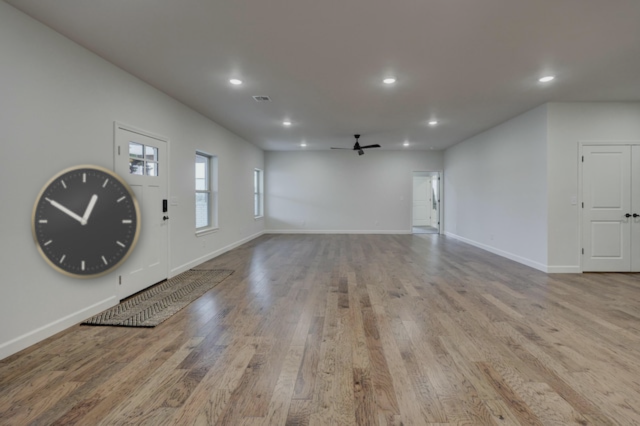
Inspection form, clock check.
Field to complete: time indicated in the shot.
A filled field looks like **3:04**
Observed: **12:50**
